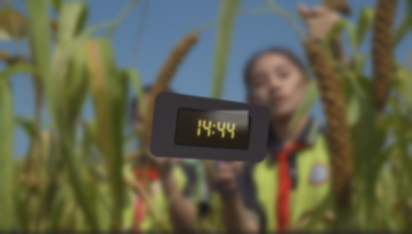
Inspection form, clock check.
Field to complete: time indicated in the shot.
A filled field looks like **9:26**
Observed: **14:44**
